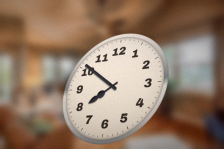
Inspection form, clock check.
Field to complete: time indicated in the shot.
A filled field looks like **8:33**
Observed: **7:51**
